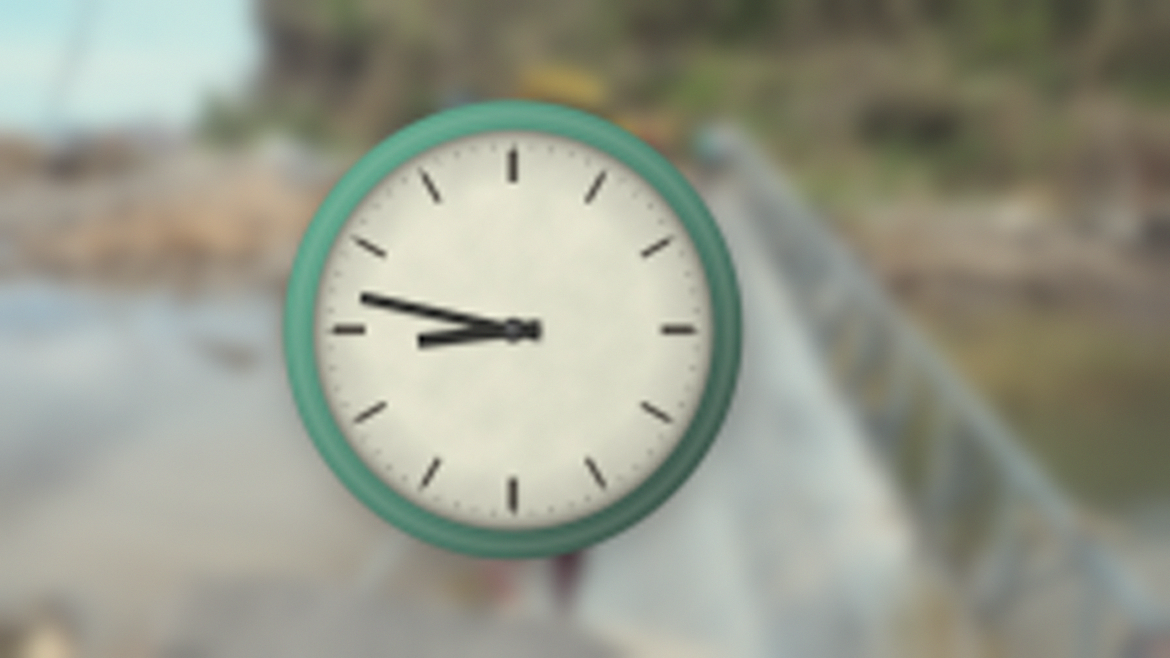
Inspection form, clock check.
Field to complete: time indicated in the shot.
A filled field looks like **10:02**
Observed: **8:47**
